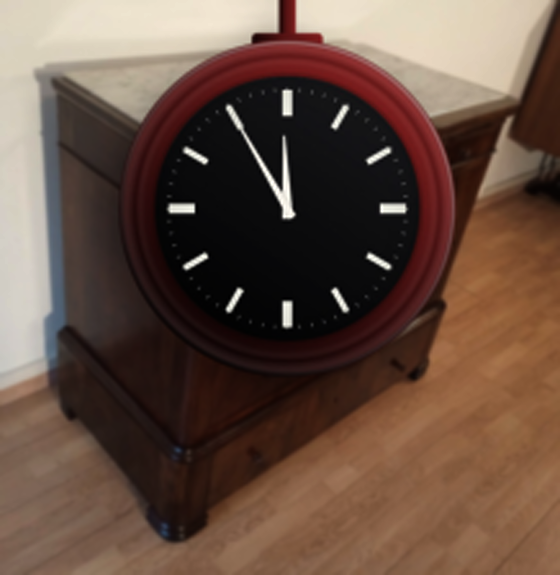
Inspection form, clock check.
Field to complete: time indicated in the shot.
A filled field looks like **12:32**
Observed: **11:55**
